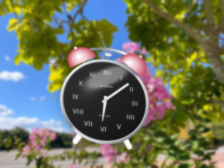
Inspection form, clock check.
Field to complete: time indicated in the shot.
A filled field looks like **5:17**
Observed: **6:08**
